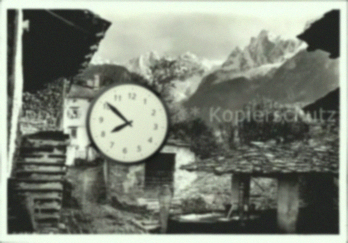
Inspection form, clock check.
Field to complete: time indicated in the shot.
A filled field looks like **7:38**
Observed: **7:51**
